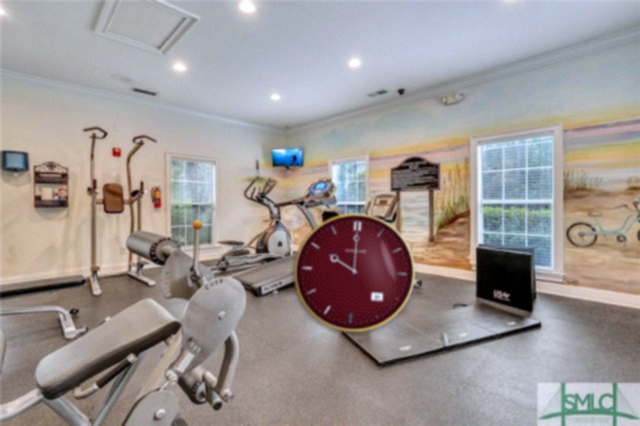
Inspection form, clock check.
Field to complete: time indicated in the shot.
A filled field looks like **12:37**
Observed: **10:00**
